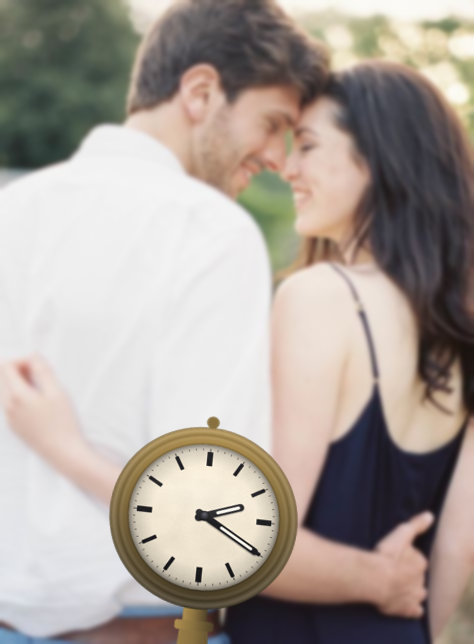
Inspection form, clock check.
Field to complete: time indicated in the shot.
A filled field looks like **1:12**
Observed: **2:20**
